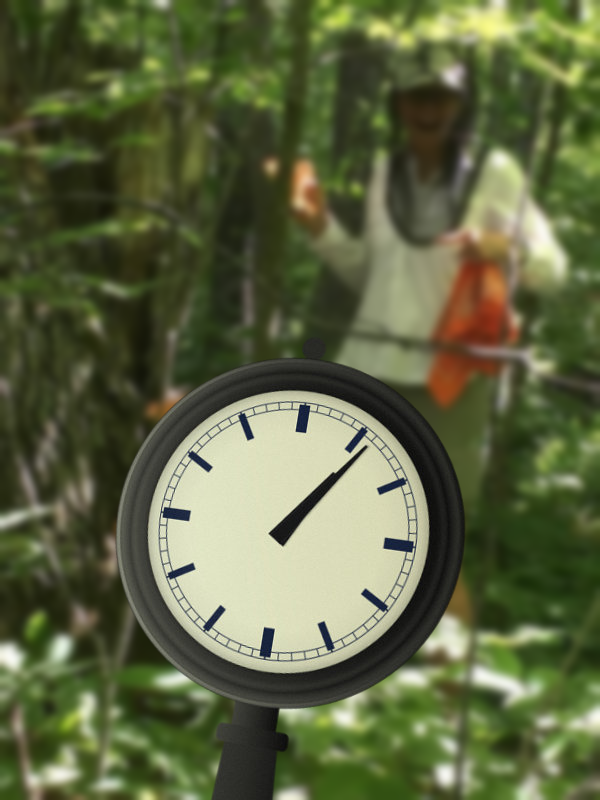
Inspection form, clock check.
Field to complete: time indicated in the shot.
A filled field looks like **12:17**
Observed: **1:06**
